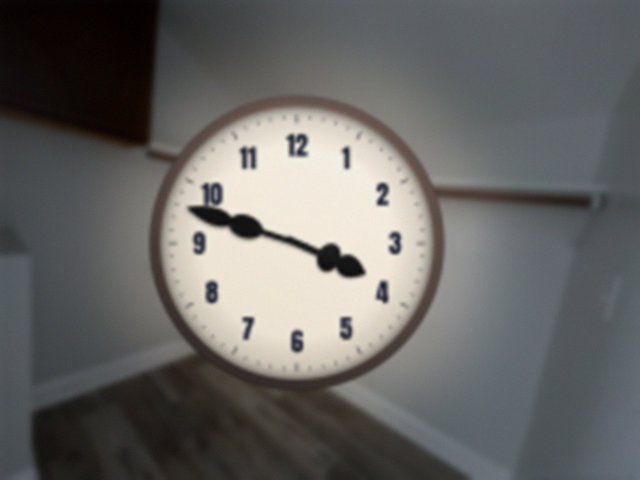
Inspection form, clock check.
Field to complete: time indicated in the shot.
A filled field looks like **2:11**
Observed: **3:48**
